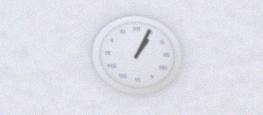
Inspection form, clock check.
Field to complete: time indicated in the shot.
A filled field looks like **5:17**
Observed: **1:04**
